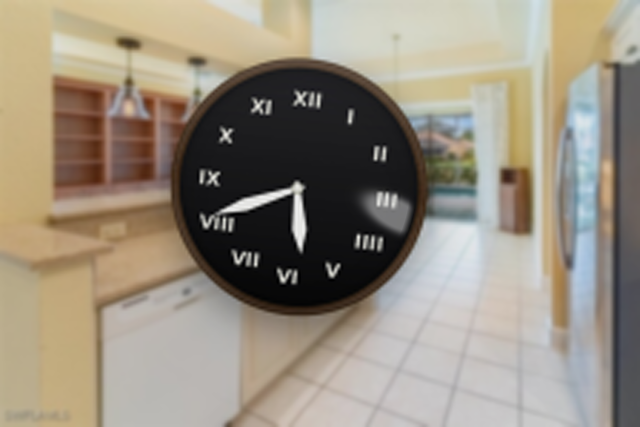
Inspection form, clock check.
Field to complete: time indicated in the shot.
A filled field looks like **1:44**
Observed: **5:41**
